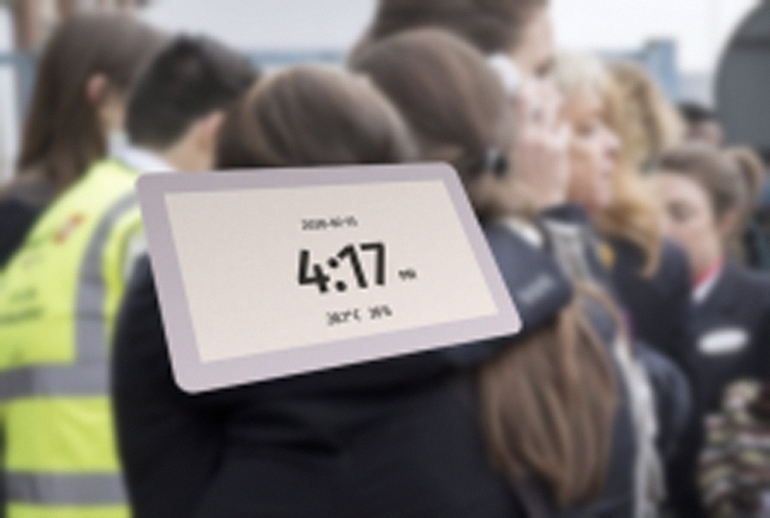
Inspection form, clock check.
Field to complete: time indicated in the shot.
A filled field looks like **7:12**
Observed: **4:17**
